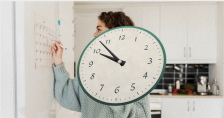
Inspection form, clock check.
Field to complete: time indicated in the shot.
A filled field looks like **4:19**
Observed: **9:53**
